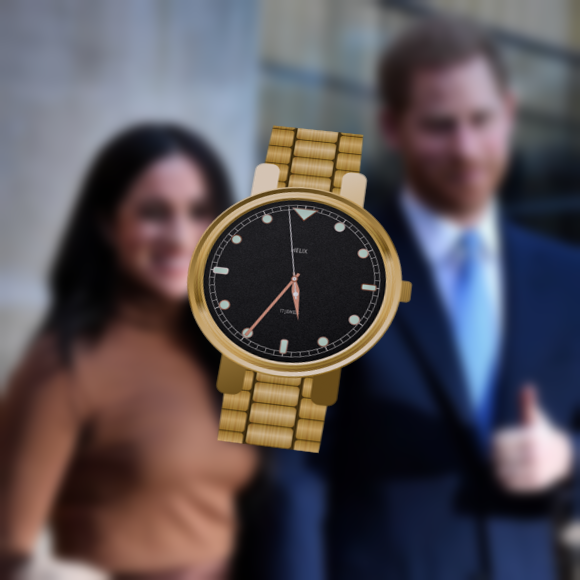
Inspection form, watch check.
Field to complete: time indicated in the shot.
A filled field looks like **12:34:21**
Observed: **5:34:58**
